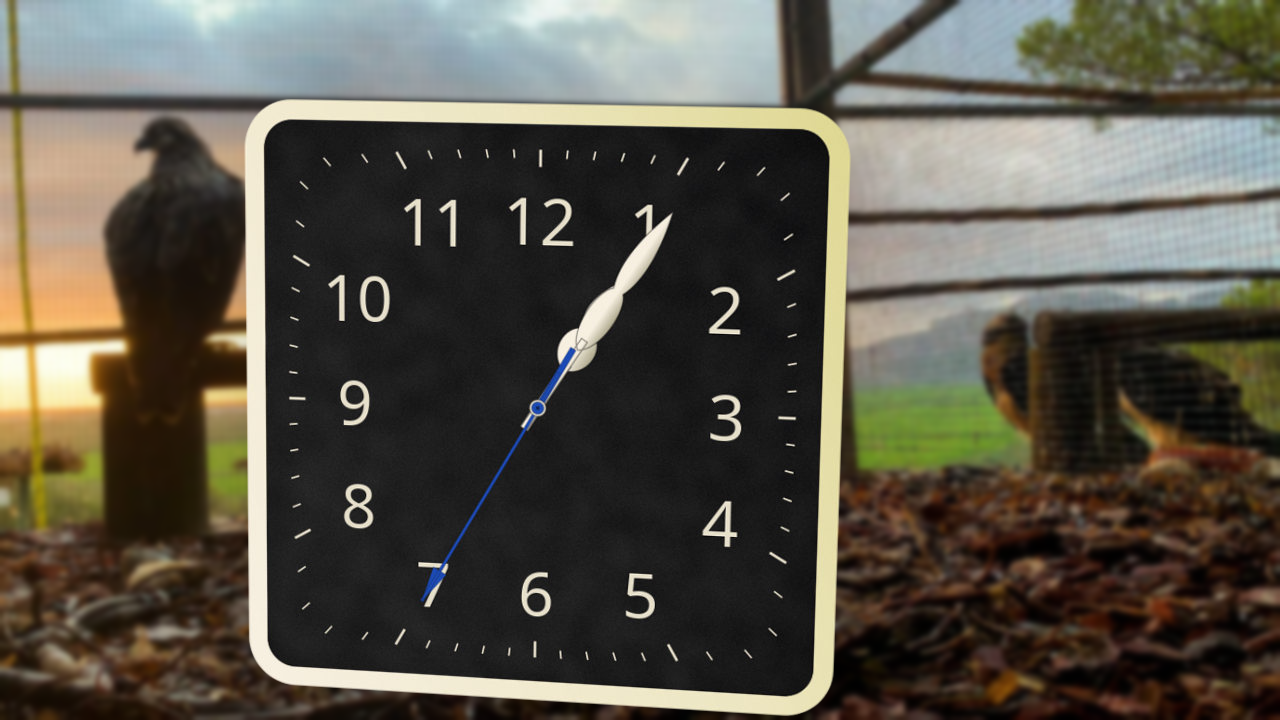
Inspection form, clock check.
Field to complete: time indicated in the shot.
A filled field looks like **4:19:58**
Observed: **1:05:35**
